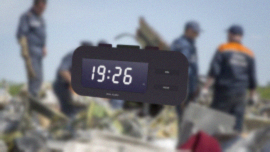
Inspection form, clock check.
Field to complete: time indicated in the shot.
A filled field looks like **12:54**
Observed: **19:26**
